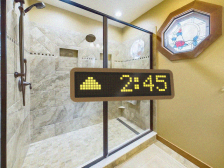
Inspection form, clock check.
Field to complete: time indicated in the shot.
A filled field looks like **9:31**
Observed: **2:45**
